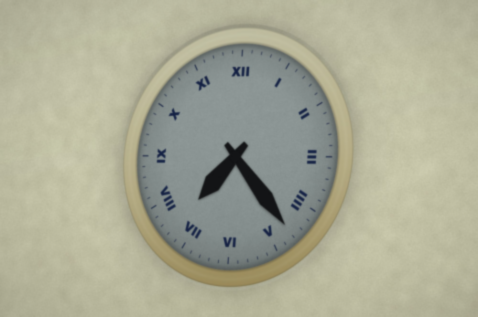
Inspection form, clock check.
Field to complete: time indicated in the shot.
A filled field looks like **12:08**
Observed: **7:23**
